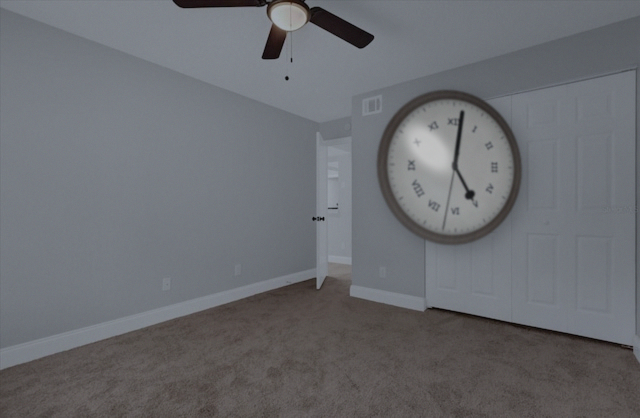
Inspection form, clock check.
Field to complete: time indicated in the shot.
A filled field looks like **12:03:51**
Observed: **5:01:32**
